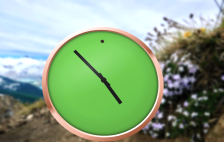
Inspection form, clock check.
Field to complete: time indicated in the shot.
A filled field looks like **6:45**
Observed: **4:53**
